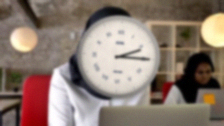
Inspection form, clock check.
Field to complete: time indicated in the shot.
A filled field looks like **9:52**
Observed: **2:15**
